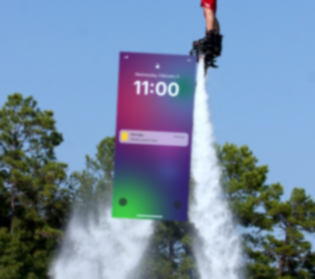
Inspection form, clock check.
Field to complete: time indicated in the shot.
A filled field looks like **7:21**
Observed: **11:00**
